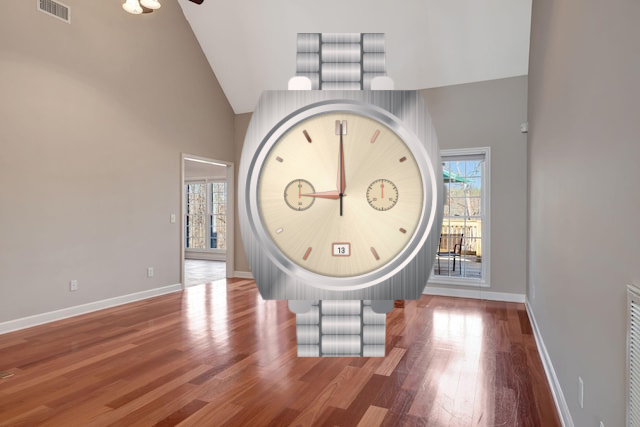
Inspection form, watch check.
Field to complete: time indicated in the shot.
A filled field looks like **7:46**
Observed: **9:00**
